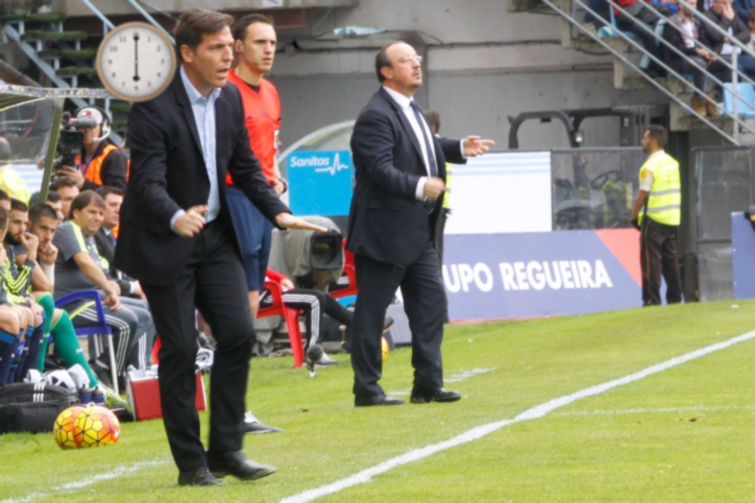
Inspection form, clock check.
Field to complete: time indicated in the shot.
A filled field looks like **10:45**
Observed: **6:00**
